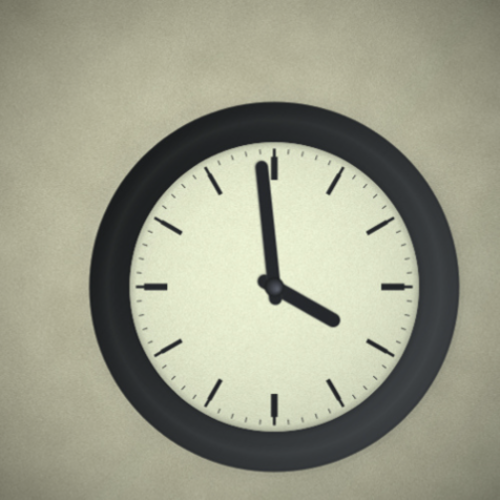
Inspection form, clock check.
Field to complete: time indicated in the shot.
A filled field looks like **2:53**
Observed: **3:59**
